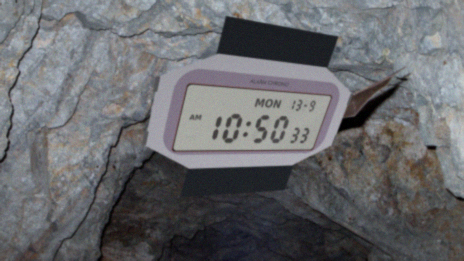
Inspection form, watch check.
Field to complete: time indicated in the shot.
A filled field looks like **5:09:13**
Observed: **10:50:33**
